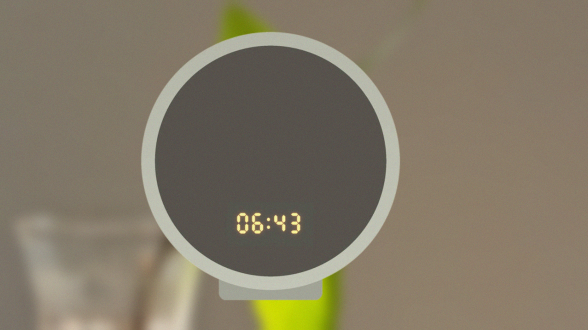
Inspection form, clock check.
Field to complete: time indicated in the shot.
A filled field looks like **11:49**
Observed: **6:43**
